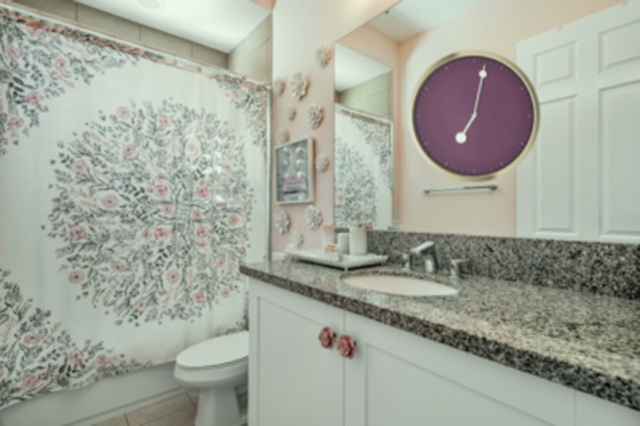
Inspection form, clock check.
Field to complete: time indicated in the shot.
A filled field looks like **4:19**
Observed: **7:02**
